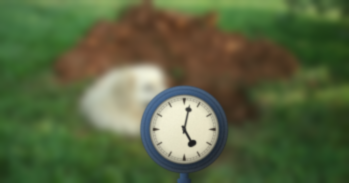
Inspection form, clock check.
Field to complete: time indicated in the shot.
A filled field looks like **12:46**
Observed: **5:02**
